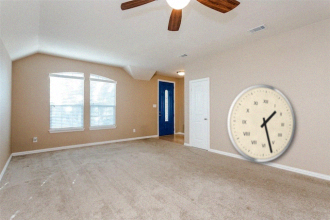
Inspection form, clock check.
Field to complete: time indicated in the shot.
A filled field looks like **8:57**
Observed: **1:27**
